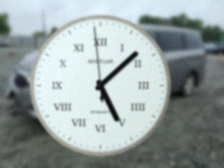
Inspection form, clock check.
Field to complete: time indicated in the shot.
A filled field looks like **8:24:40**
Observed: **5:07:59**
